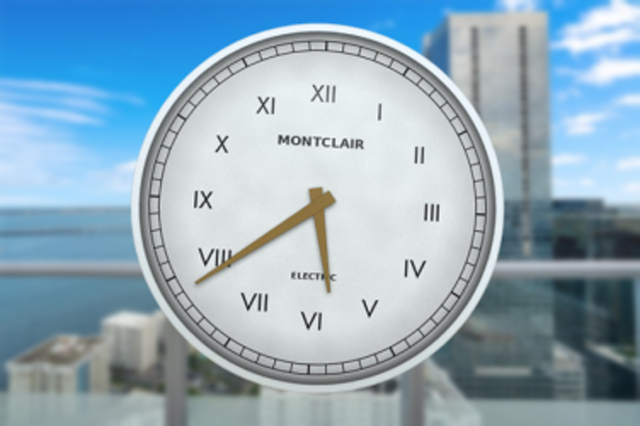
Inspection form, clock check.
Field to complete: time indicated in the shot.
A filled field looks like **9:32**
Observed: **5:39**
